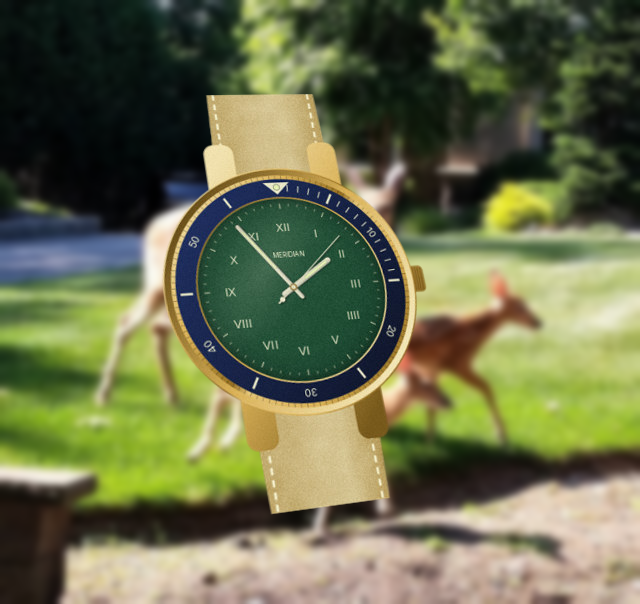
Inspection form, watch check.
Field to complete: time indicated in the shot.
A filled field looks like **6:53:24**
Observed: **1:54:08**
